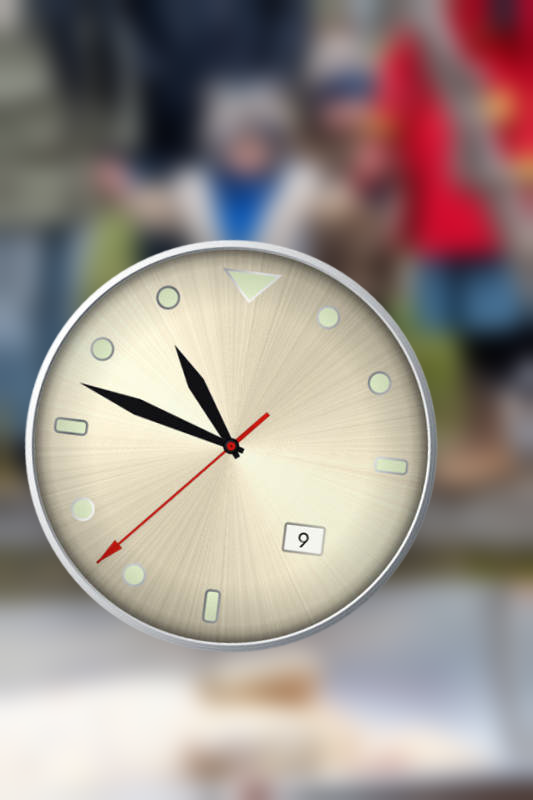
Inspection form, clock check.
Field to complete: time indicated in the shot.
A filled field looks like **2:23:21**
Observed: **10:47:37**
